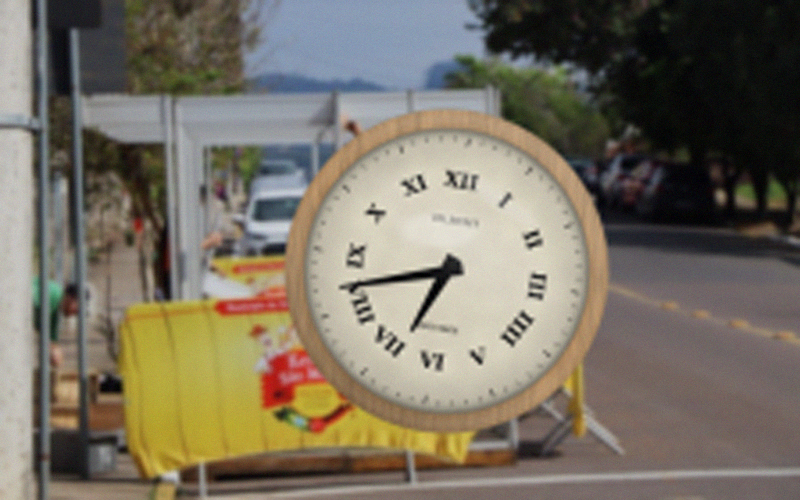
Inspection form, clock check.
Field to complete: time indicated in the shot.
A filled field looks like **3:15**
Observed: **6:42**
